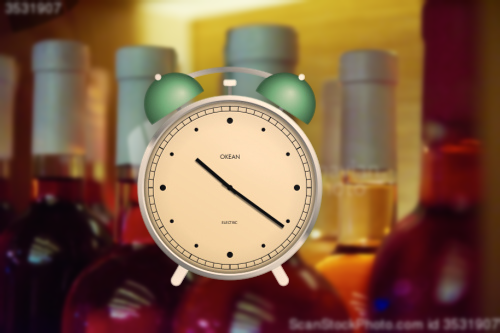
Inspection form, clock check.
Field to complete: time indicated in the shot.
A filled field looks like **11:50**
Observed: **10:21**
